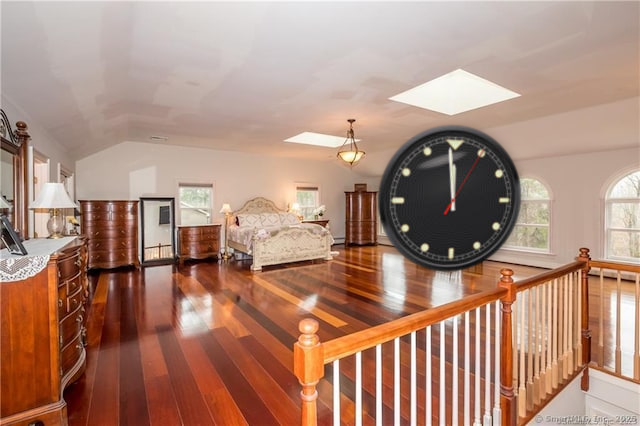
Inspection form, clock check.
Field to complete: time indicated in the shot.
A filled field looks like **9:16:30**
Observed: **11:59:05**
